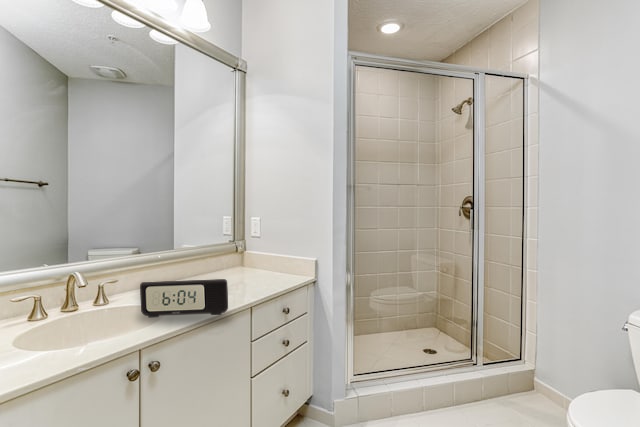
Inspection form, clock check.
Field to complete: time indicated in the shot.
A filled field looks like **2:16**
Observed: **6:04**
